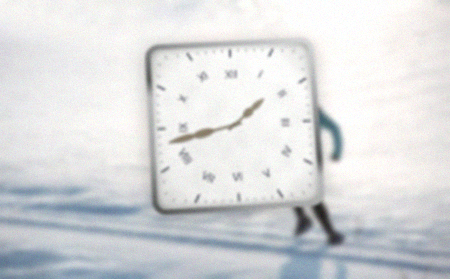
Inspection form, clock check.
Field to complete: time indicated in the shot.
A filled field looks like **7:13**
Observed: **1:43**
